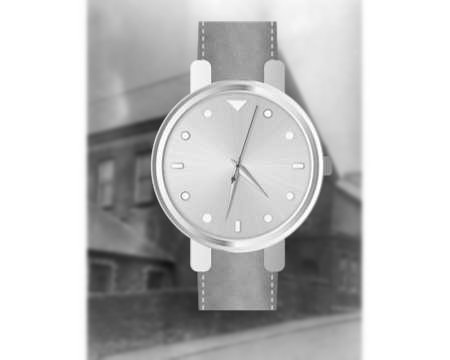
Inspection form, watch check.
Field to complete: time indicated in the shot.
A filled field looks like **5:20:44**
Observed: **4:32:03**
